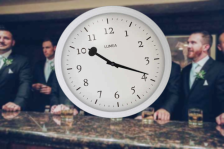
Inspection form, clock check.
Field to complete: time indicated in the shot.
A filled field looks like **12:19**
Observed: **10:19**
